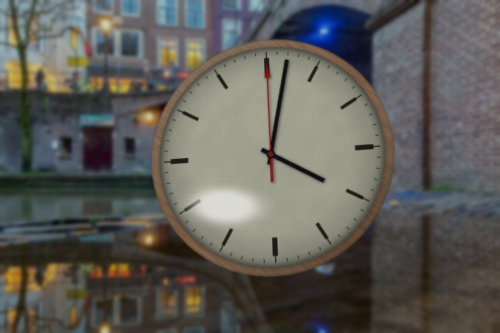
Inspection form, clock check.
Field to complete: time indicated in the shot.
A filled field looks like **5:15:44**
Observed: **4:02:00**
